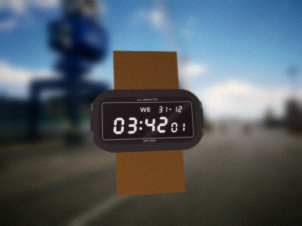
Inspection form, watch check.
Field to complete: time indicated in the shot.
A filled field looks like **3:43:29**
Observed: **3:42:01**
